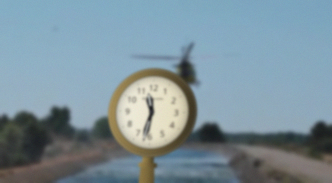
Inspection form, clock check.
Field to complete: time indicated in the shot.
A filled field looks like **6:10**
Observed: **11:32**
